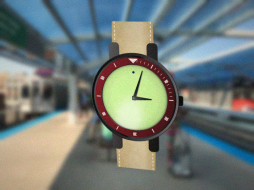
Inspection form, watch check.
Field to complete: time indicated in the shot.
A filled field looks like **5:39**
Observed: **3:03**
